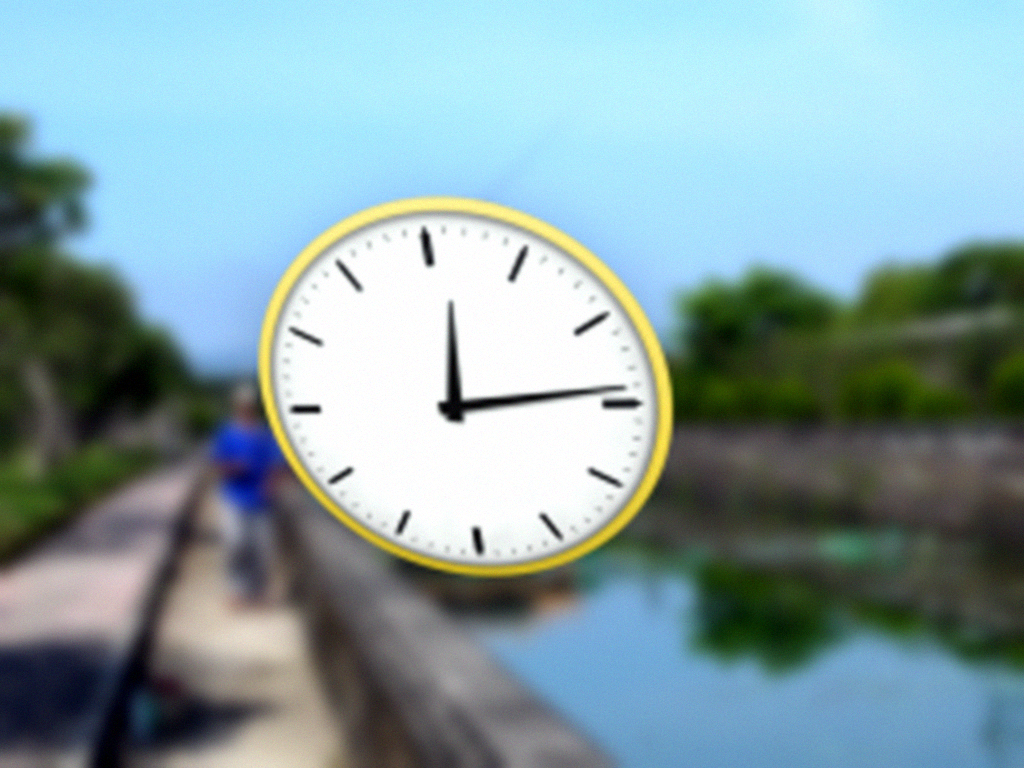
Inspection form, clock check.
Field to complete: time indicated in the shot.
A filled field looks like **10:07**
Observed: **12:14**
